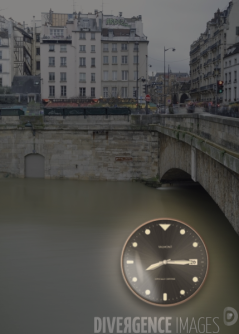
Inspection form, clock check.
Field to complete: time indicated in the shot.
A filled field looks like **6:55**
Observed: **8:15**
